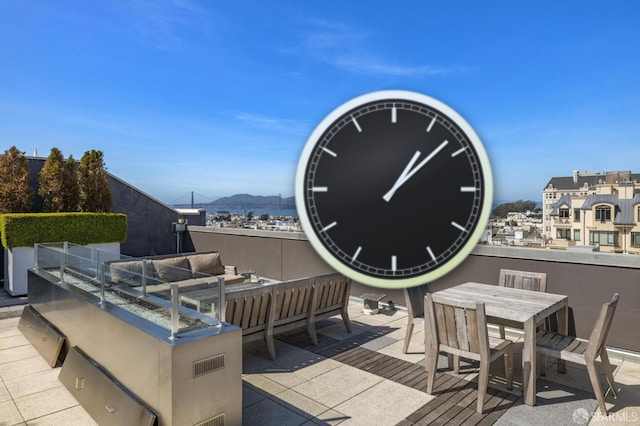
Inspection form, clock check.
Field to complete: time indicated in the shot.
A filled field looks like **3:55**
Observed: **1:08**
